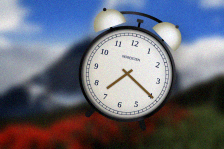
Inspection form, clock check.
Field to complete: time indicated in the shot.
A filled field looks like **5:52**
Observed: **7:20**
